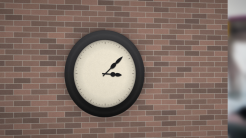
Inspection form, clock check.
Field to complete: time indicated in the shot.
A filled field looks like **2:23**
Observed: **3:08**
